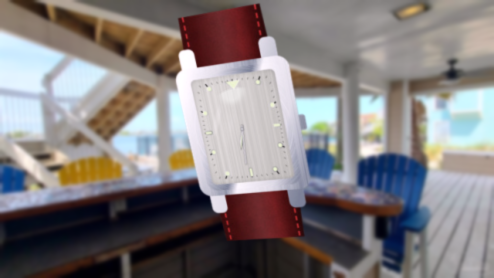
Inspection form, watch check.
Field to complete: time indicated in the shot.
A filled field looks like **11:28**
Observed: **6:31**
